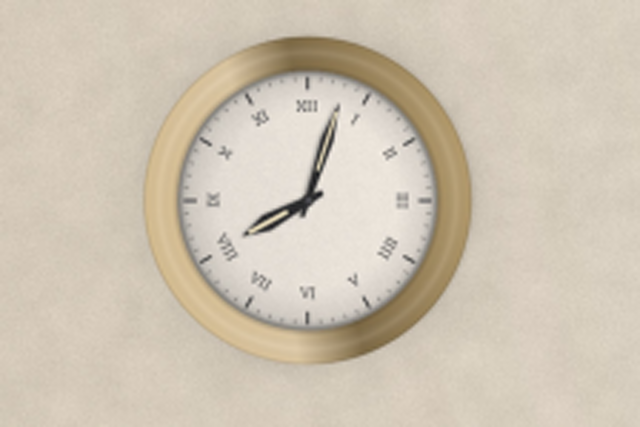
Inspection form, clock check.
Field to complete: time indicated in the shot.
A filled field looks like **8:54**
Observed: **8:03**
